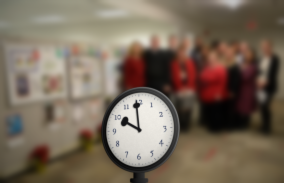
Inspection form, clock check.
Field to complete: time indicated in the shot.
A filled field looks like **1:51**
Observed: **9:59**
